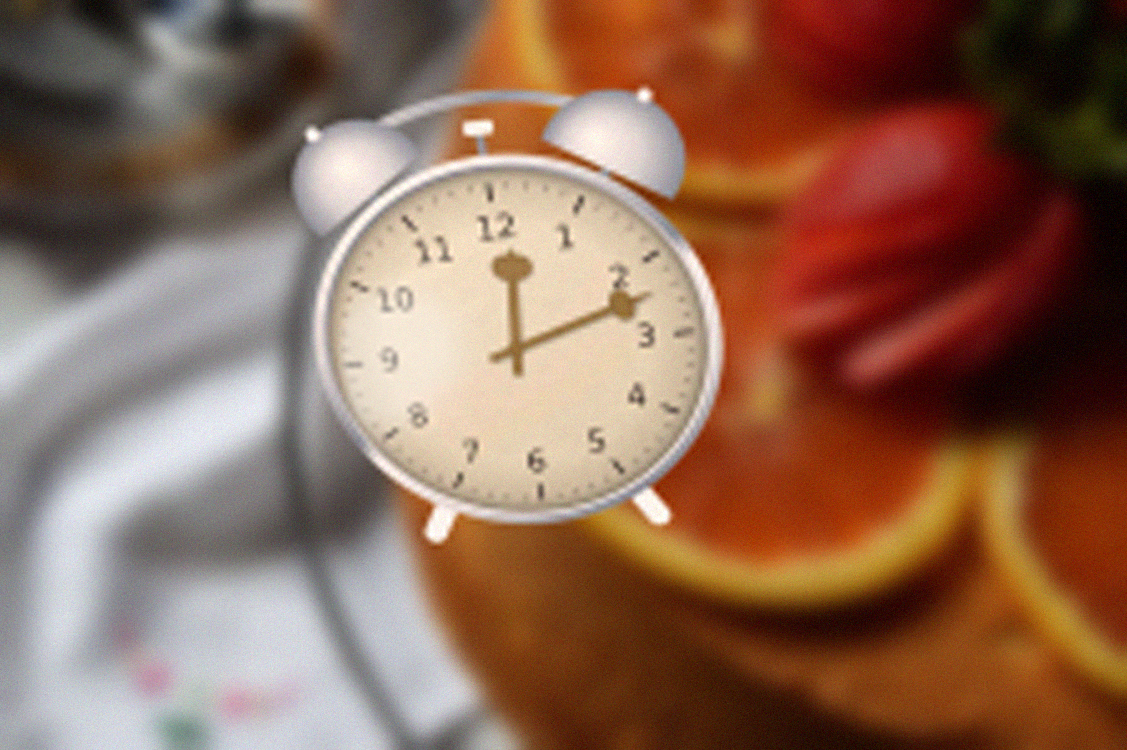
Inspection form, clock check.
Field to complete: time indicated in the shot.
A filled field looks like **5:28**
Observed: **12:12**
